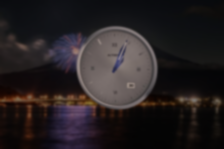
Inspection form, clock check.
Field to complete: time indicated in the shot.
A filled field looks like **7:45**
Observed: **1:04**
